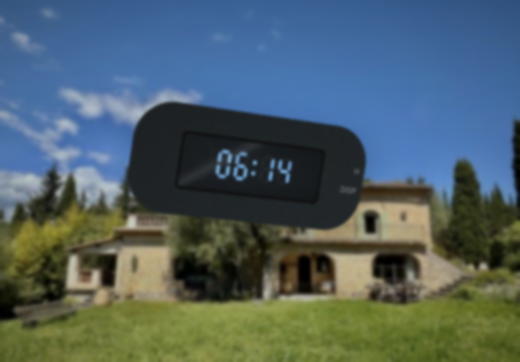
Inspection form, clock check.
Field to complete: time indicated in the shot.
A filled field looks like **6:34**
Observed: **6:14**
